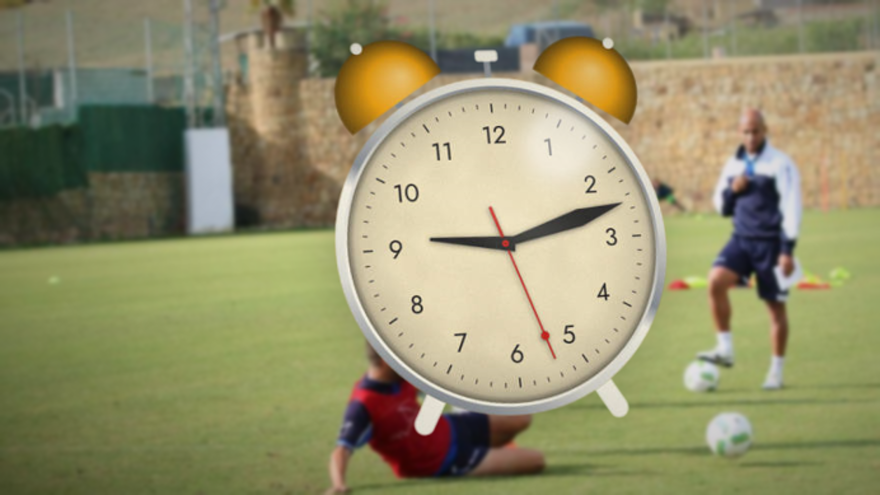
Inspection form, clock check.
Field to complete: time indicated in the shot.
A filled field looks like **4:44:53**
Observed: **9:12:27**
